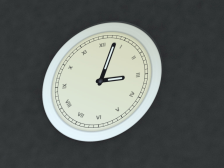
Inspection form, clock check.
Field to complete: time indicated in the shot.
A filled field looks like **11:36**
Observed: **3:03**
